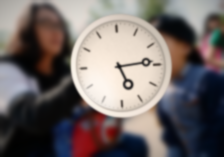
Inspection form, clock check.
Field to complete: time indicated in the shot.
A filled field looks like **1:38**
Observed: **5:14**
